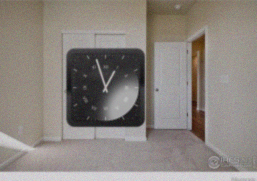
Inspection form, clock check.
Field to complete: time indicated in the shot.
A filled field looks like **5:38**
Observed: **12:57**
